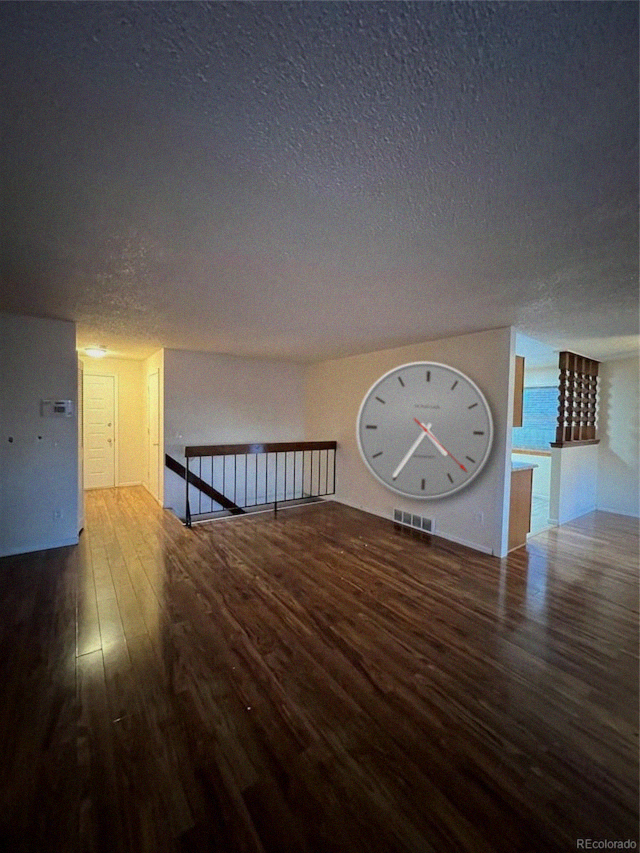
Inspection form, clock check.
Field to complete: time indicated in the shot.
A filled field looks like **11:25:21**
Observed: **4:35:22**
